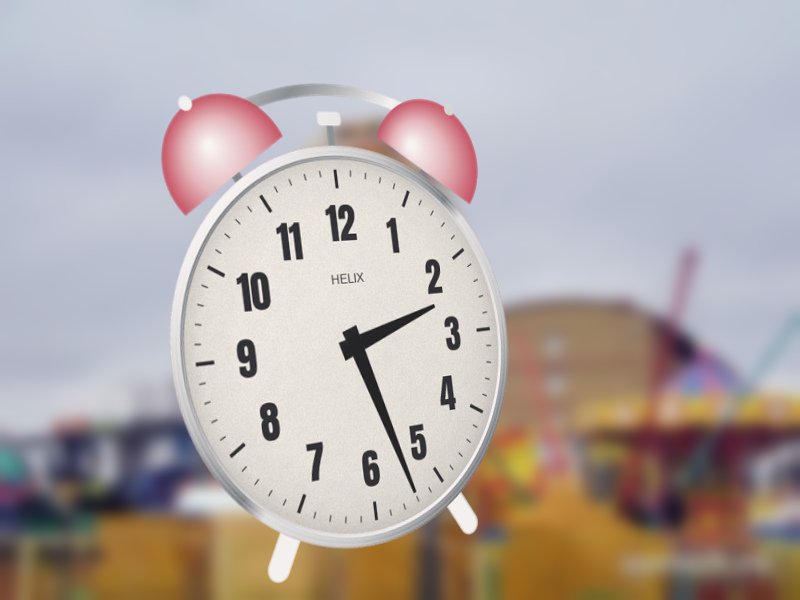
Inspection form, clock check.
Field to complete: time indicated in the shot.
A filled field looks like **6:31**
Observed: **2:27**
